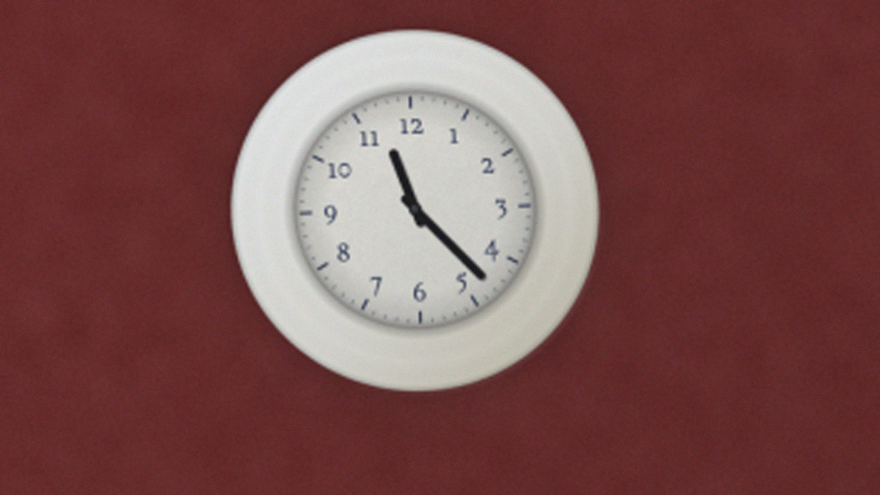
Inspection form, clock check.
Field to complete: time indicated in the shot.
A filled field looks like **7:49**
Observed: **11:23**
